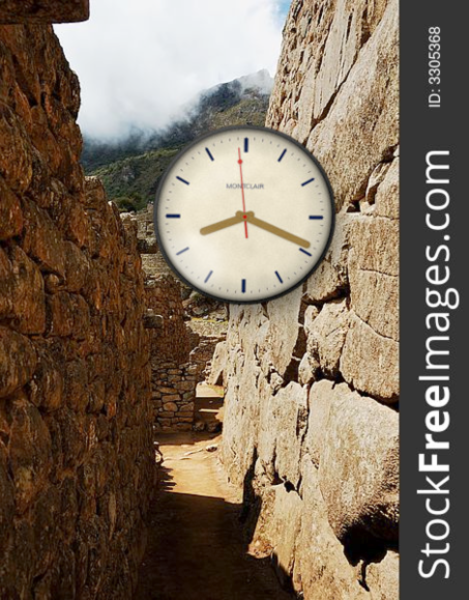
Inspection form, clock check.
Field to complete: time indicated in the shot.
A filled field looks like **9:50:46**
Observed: **8:18:59**
